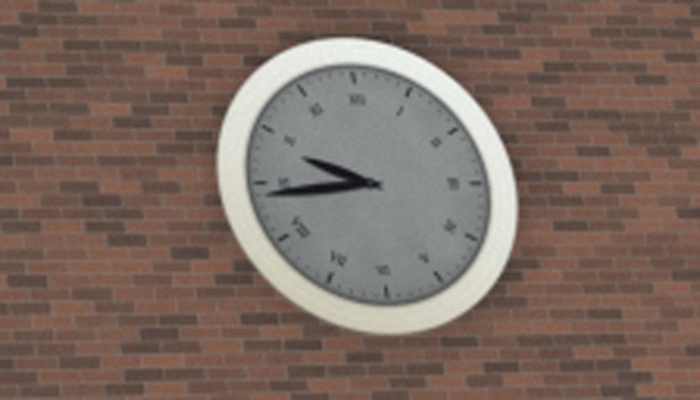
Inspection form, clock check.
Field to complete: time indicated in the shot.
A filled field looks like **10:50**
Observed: **9:44**
